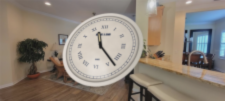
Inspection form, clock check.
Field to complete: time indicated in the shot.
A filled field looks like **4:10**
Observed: **11:23**
